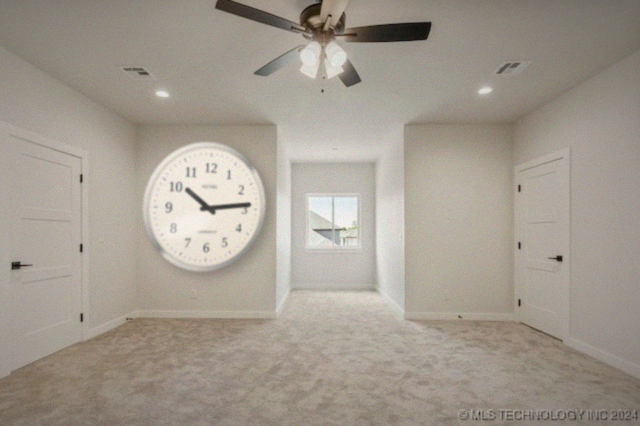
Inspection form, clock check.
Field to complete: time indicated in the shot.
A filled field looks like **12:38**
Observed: **10:14**
